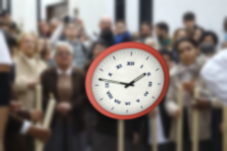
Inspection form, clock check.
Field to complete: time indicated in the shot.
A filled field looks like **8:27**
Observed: **1:47**
